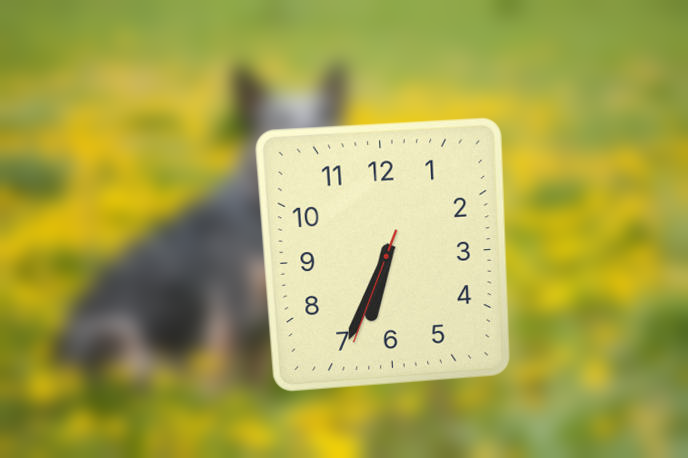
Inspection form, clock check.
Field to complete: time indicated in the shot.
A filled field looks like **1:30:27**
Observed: **6:34:34**
